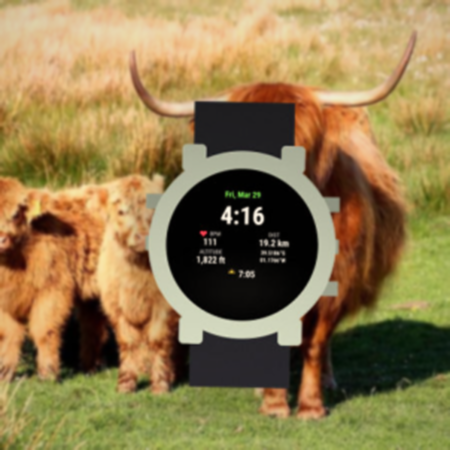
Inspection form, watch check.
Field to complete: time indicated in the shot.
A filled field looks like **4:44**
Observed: **4:16**
